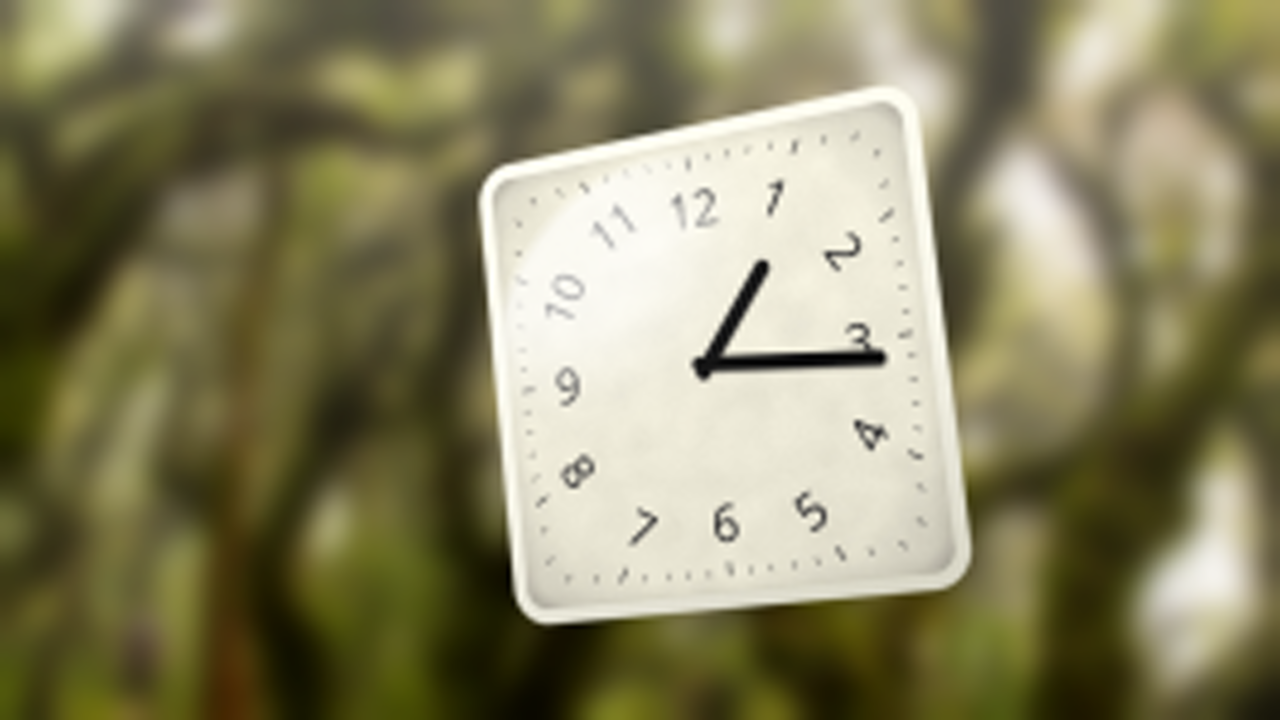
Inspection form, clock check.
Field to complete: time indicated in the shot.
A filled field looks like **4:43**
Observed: **1:16**
